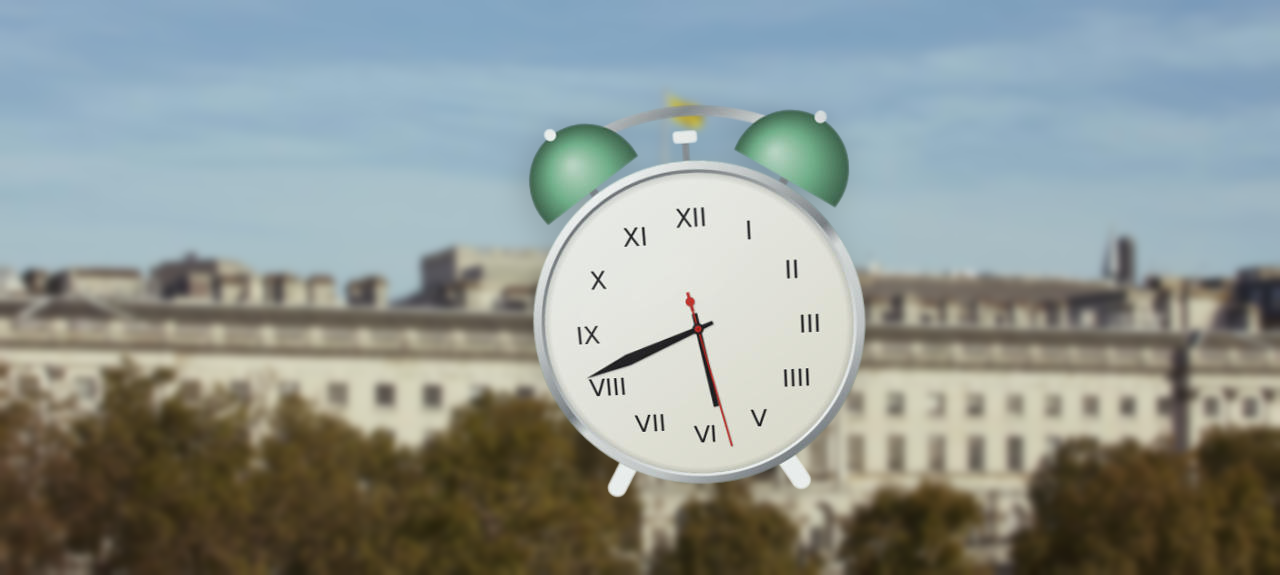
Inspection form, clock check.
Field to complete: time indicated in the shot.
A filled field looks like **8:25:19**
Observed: **5:41:28**
